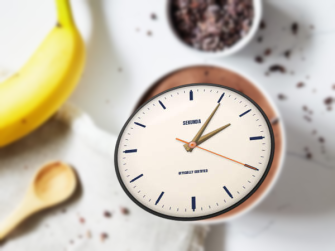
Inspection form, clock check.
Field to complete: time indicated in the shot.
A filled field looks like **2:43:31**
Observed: **2:05:20**
